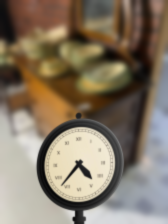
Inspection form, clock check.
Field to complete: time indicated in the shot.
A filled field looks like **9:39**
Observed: **4:37**
